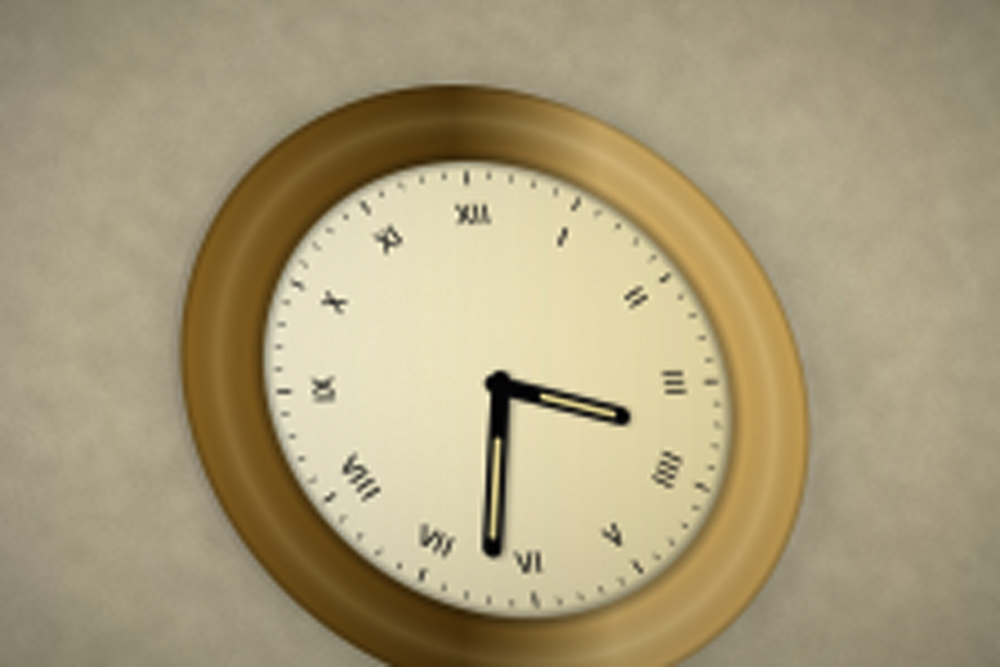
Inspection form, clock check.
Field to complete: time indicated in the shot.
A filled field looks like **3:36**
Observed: **3:32**
